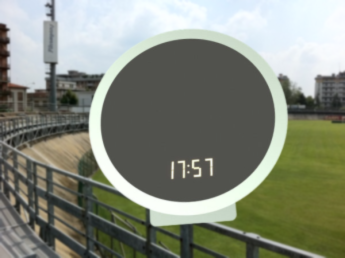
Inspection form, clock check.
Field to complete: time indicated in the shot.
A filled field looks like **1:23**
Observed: **17:57**
